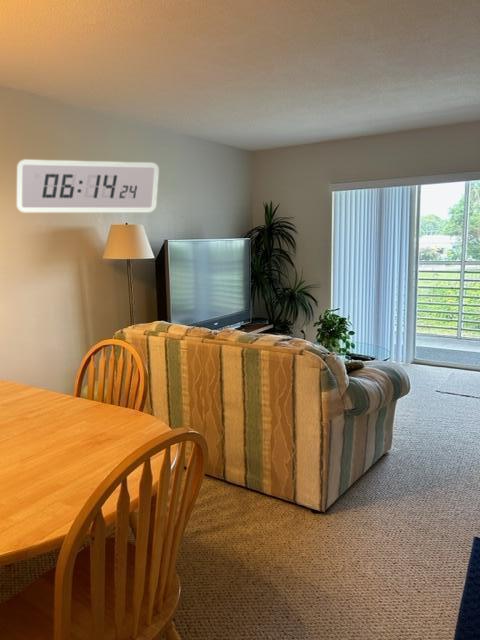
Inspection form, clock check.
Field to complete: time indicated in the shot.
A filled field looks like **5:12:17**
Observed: **6:14:24**
